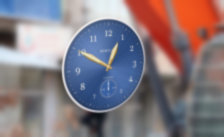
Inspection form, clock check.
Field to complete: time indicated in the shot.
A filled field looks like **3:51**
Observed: **12:50**
